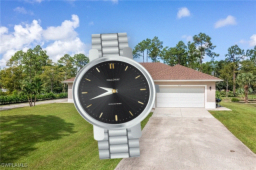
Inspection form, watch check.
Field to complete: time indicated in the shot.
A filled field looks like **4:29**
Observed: **9:42**
